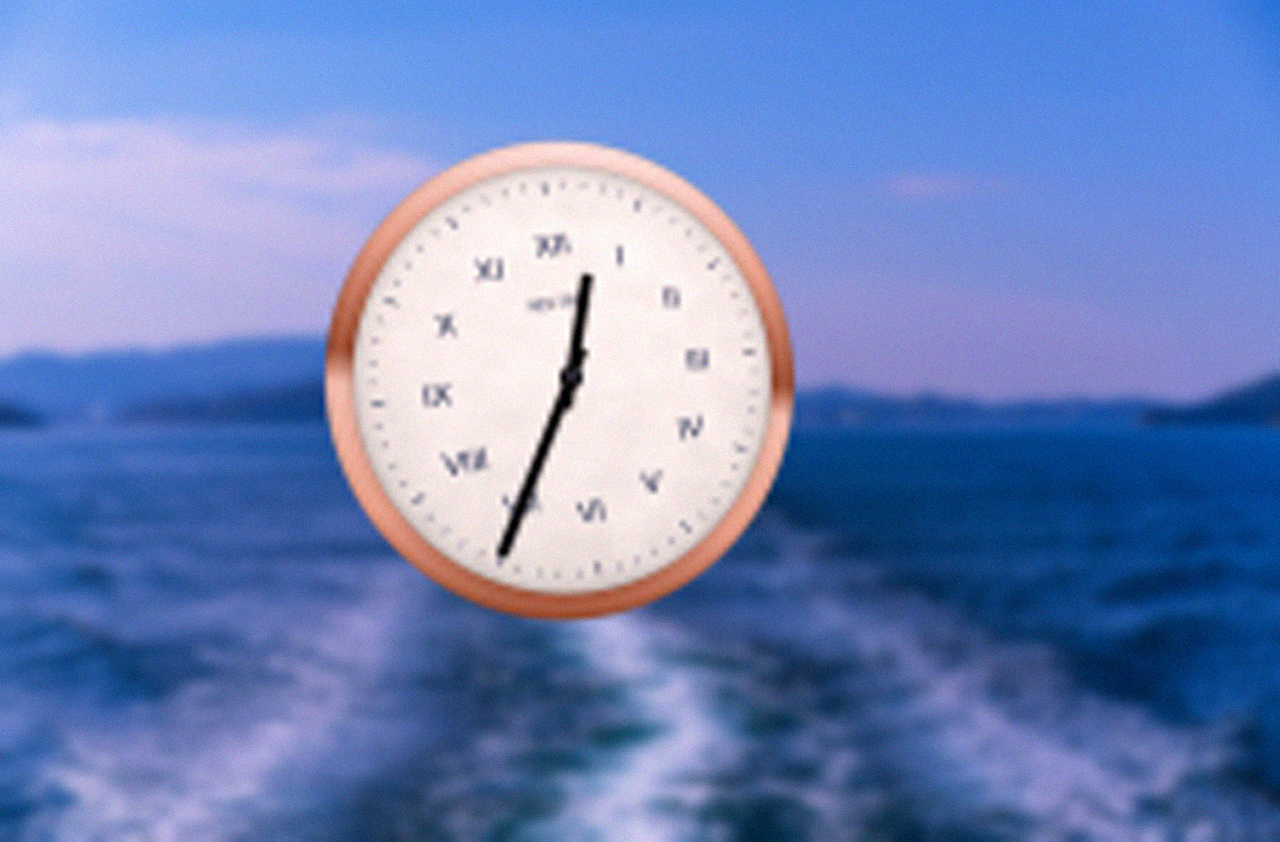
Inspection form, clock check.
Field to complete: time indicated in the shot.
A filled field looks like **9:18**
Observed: **12:35**
